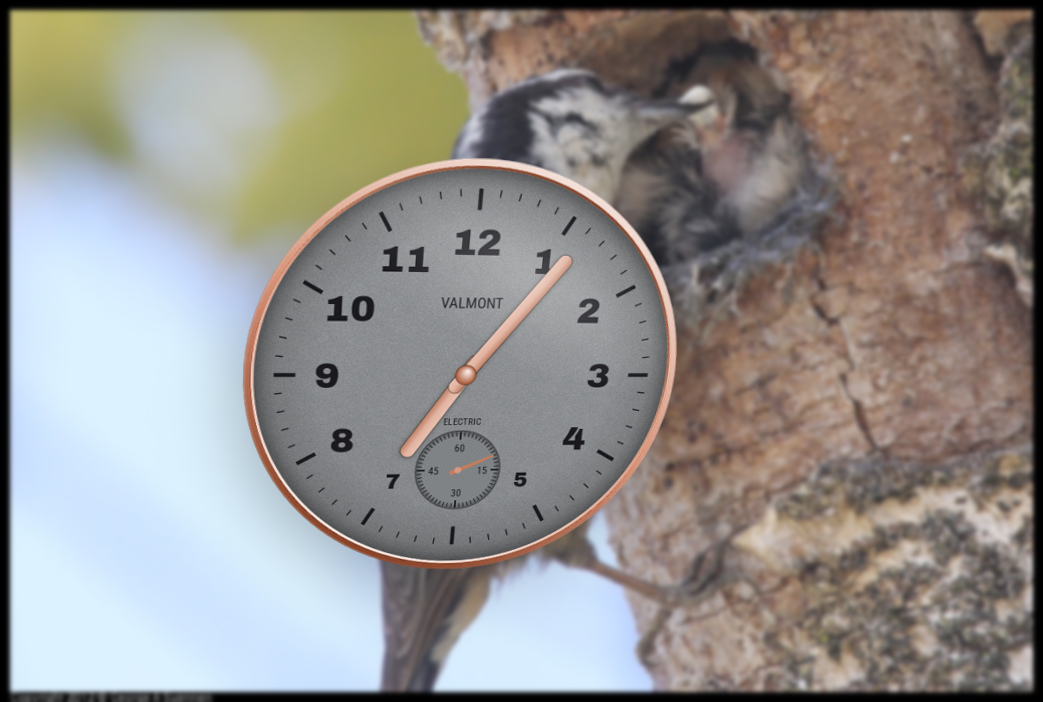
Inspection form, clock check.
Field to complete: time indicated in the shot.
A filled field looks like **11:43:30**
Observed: **7:06:11**
